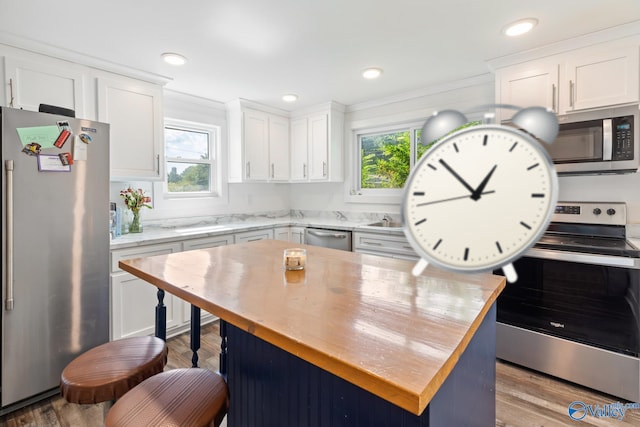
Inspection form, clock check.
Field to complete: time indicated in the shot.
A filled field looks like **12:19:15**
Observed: **12:51:43**
